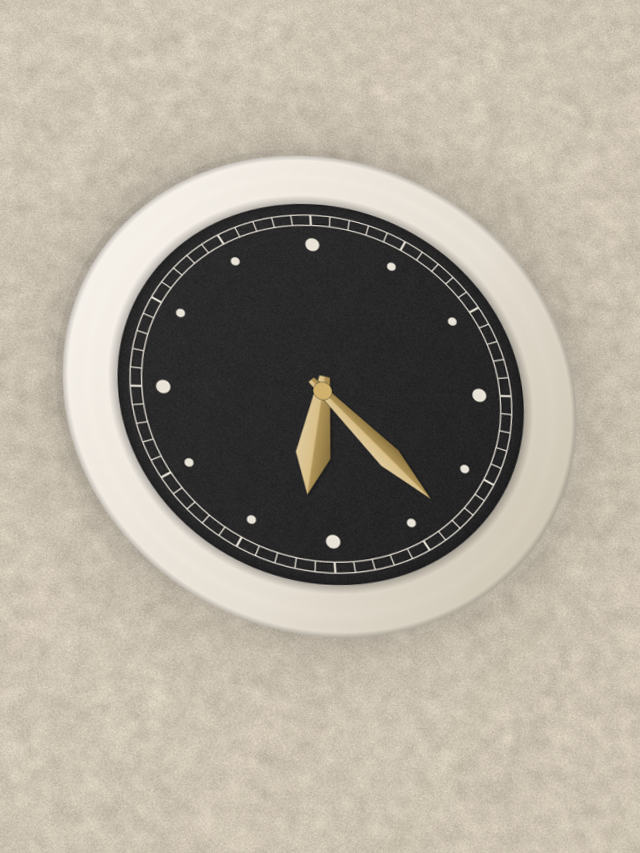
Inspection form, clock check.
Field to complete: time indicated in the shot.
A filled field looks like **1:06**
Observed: **6:23**
